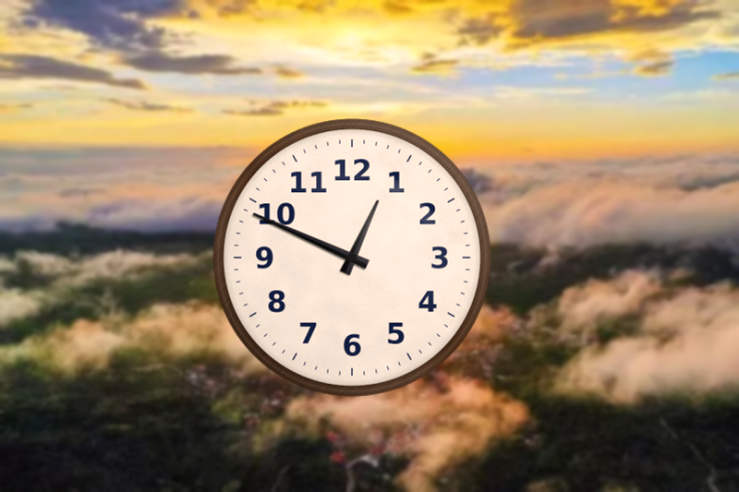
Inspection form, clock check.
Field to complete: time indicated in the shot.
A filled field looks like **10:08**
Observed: **12:49**
